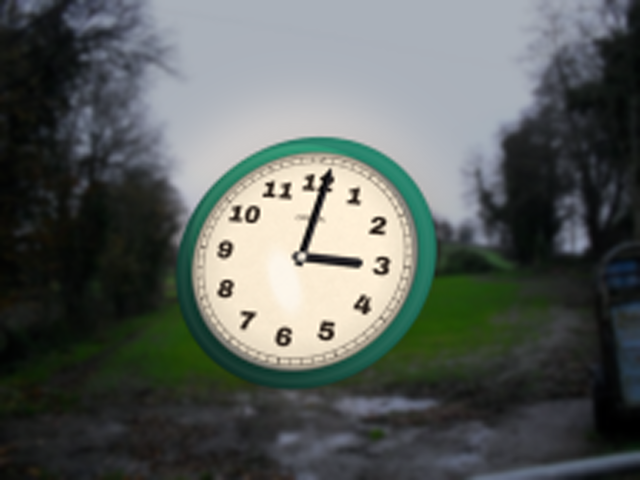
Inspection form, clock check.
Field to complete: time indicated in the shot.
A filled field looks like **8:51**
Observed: **3:01**
